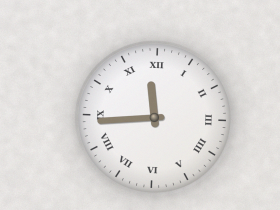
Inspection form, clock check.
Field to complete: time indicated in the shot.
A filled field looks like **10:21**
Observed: **11:44**
